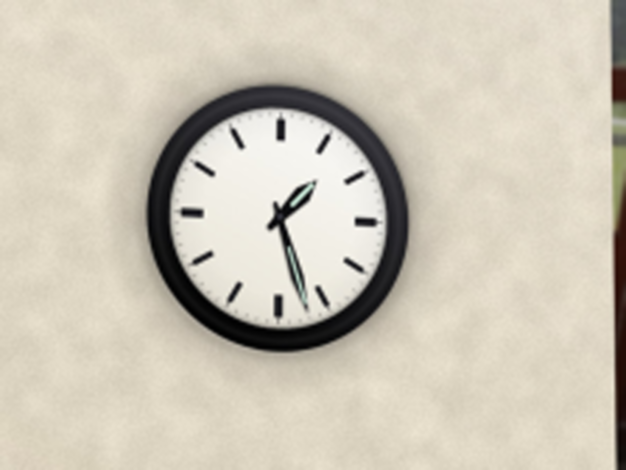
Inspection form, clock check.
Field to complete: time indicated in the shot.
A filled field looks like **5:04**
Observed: **1:27**
